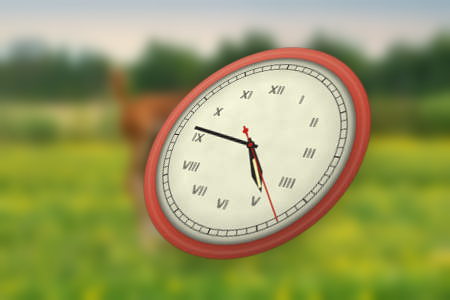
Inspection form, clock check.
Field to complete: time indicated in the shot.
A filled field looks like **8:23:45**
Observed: **4:46:23**
